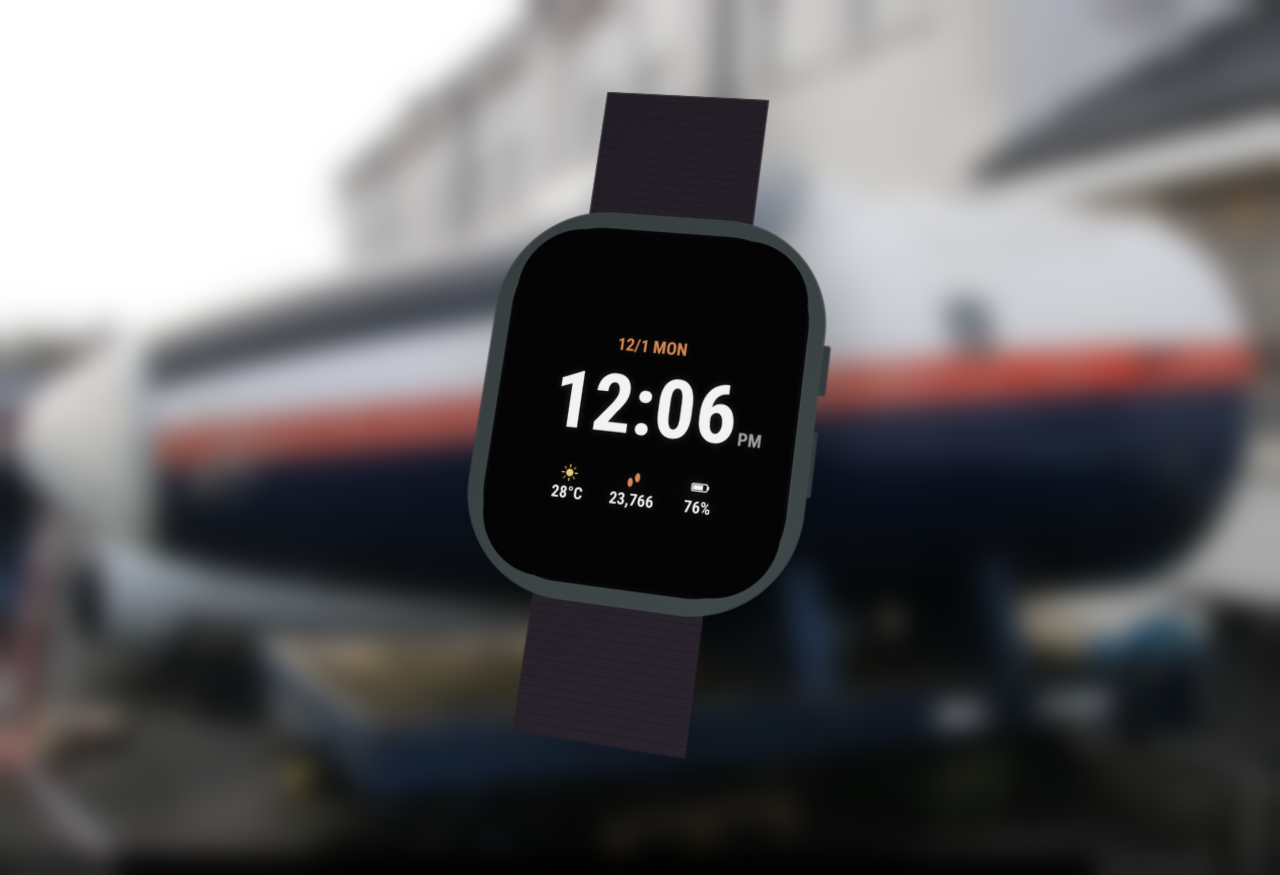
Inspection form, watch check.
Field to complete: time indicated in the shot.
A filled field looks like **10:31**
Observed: **12:06**
